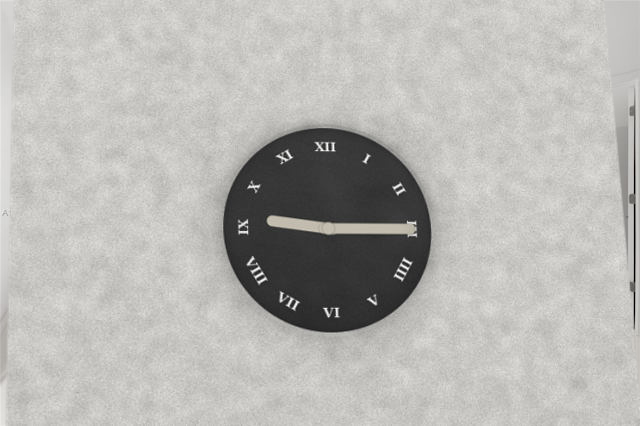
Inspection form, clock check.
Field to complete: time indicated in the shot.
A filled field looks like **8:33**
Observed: **9:15**
